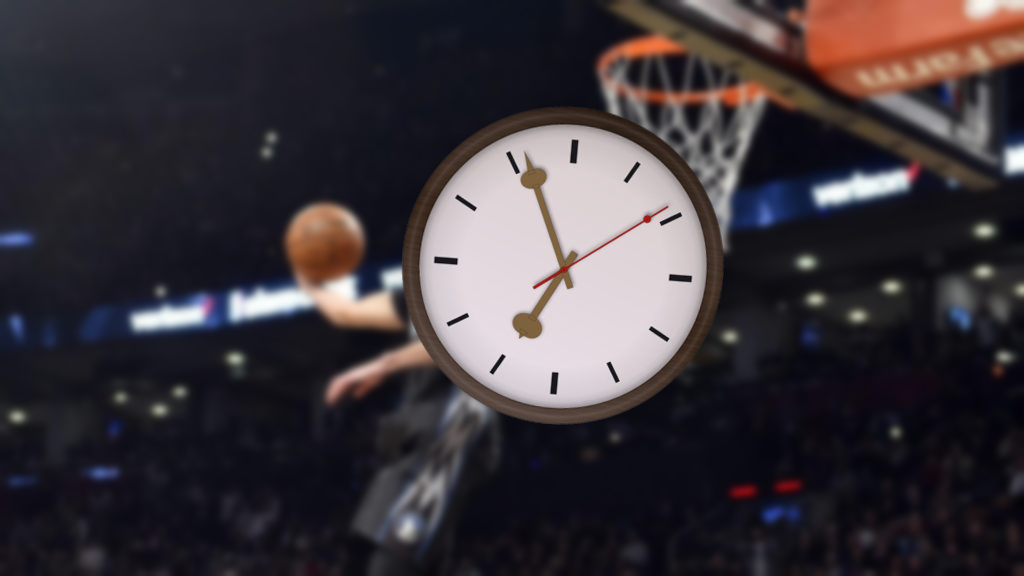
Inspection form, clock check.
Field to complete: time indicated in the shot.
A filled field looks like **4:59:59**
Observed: **6:56:09**
